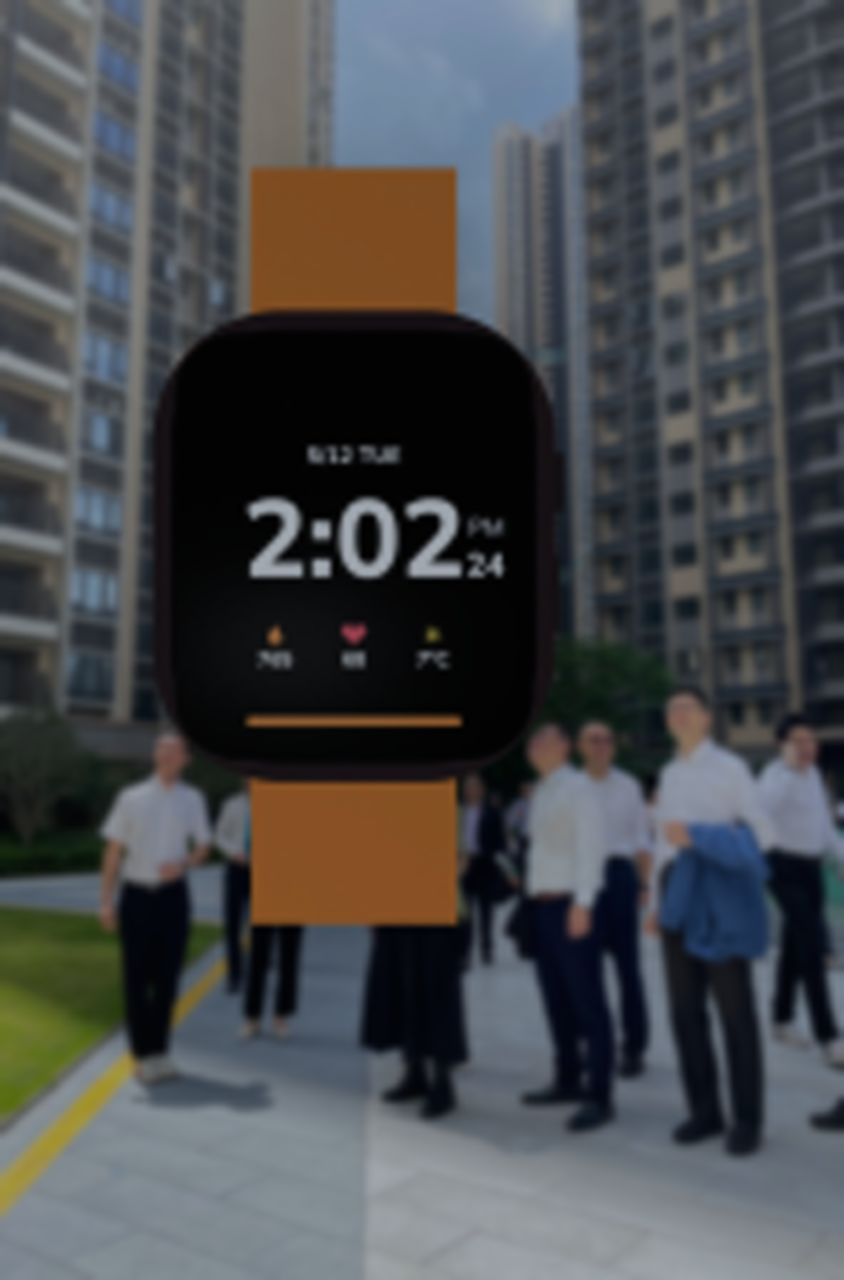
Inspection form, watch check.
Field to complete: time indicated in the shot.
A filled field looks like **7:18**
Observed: **2:02**
